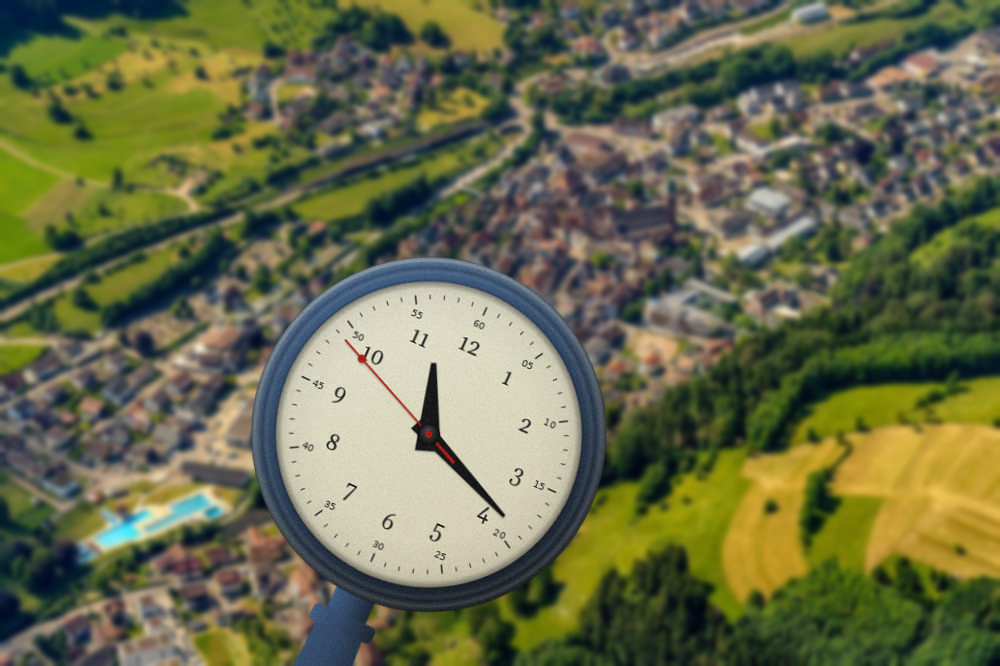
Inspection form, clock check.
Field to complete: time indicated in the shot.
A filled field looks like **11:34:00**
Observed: **11:18:49**
